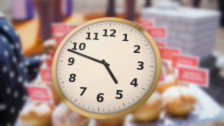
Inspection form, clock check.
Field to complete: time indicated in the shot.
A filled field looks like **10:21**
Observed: **4:48**
